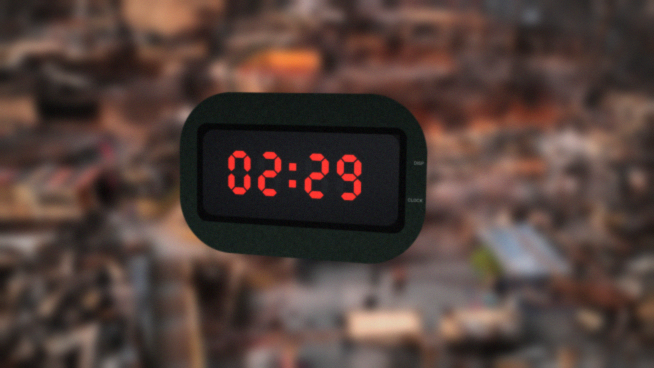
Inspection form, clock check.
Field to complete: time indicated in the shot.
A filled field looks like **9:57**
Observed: **2:29**
